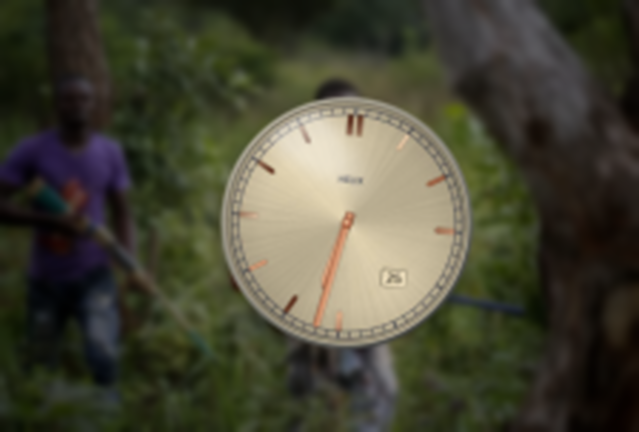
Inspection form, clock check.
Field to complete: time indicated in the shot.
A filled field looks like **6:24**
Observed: **6:32**
